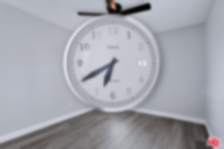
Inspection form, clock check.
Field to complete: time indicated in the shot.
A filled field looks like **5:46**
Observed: **6:40**
